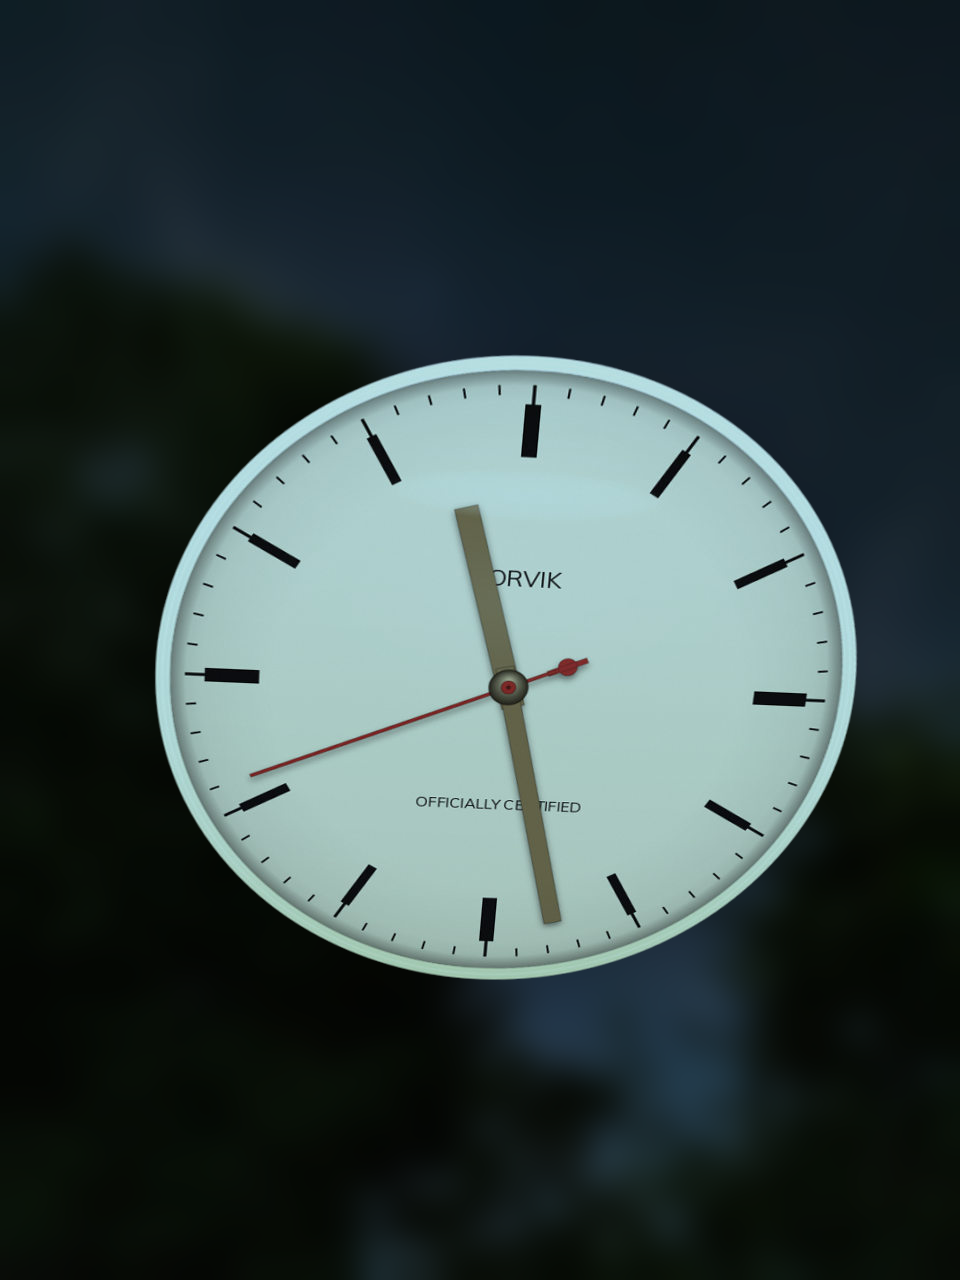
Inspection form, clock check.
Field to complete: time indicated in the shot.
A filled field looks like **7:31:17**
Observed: **11:27:41**
